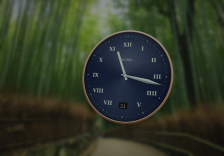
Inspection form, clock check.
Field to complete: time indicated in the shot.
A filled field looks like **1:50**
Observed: **11:17**
